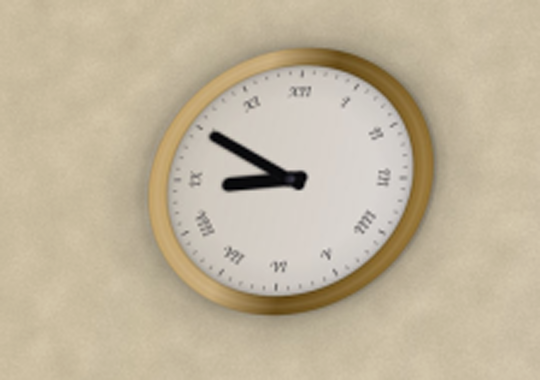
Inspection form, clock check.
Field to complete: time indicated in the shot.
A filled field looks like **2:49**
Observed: **8:50**
